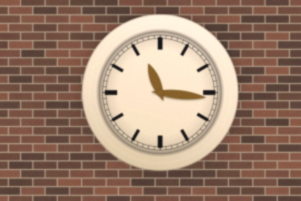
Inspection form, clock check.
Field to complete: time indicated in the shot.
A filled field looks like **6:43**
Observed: **11:16**
